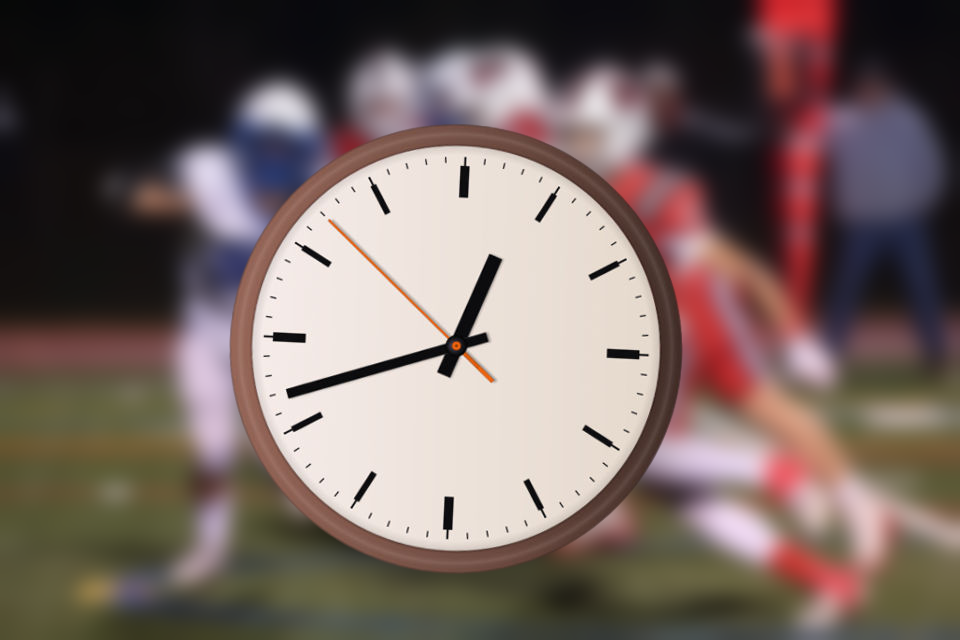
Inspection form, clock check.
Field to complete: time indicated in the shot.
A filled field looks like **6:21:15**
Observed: **12:41:52**
